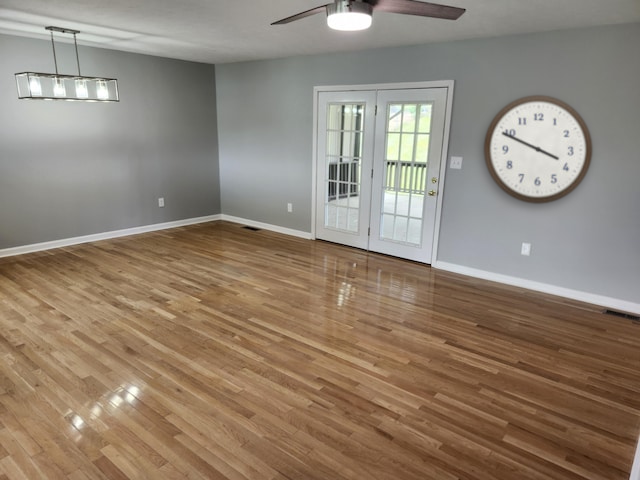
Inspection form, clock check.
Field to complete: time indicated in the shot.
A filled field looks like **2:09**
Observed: **3:49**
